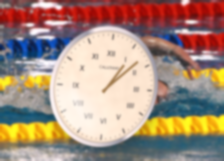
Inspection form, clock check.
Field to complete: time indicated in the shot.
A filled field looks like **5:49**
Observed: **1:08**
